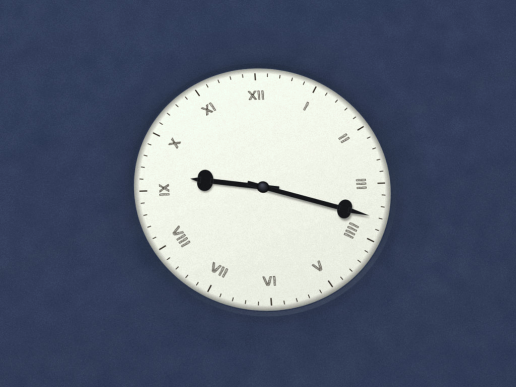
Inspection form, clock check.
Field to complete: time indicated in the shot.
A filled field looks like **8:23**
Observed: **9:18**
